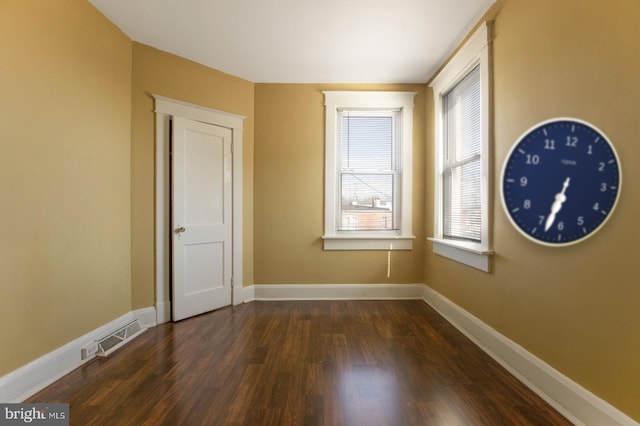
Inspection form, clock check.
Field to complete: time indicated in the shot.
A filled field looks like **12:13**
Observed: **6:33**
